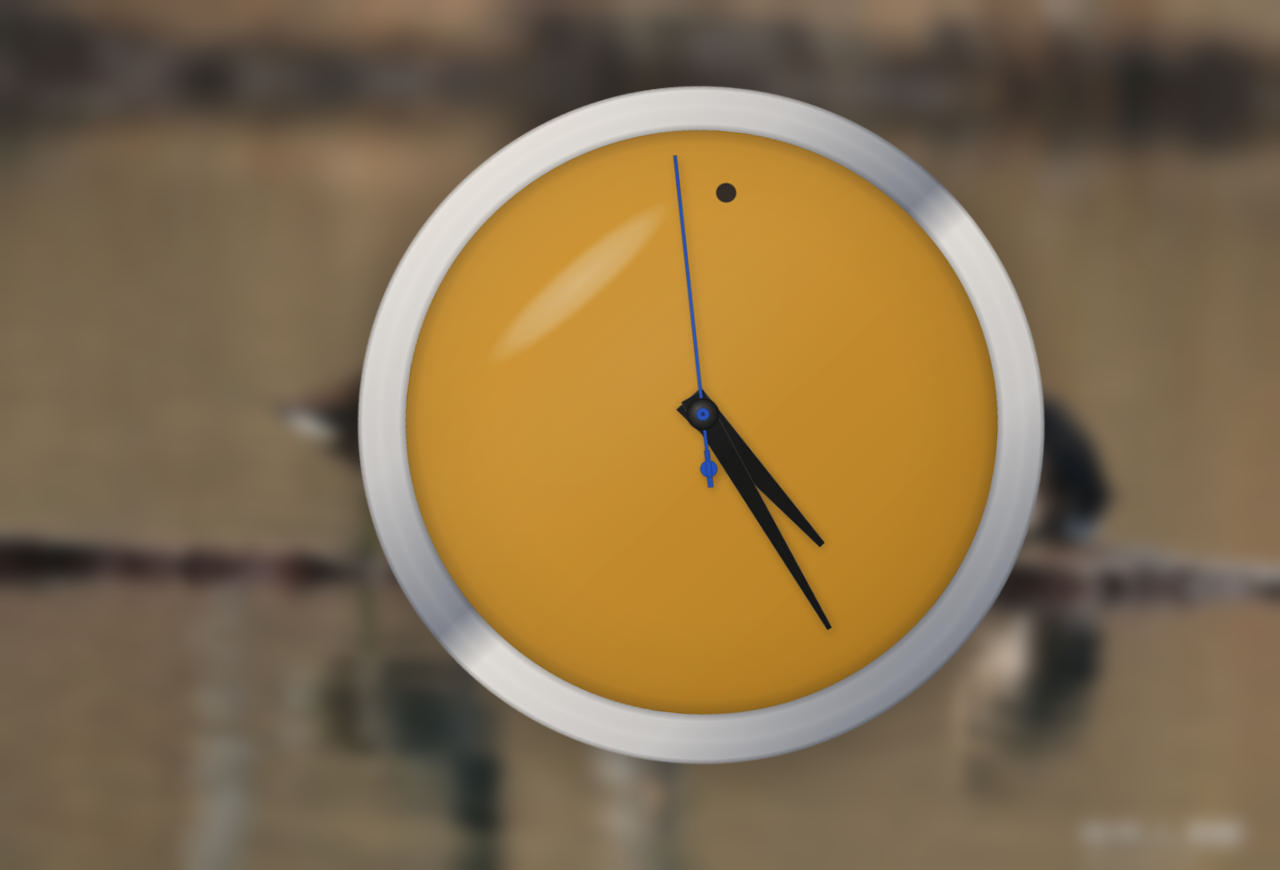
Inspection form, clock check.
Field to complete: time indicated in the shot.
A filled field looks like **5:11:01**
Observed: **4:23:58**
